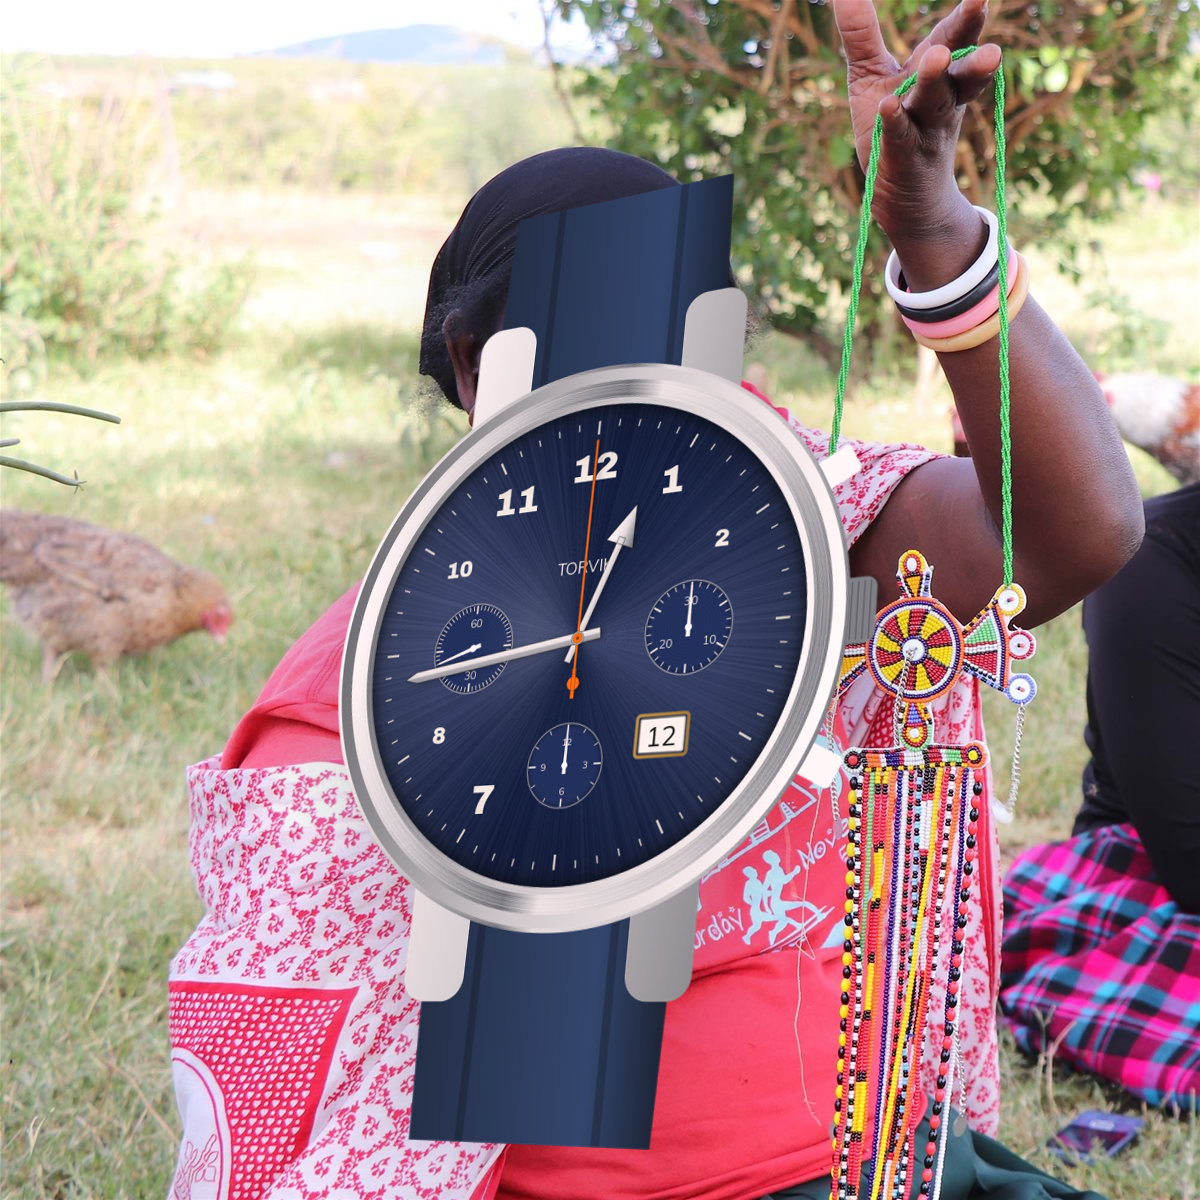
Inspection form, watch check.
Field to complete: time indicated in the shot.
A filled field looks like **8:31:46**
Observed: **12:43:42**
